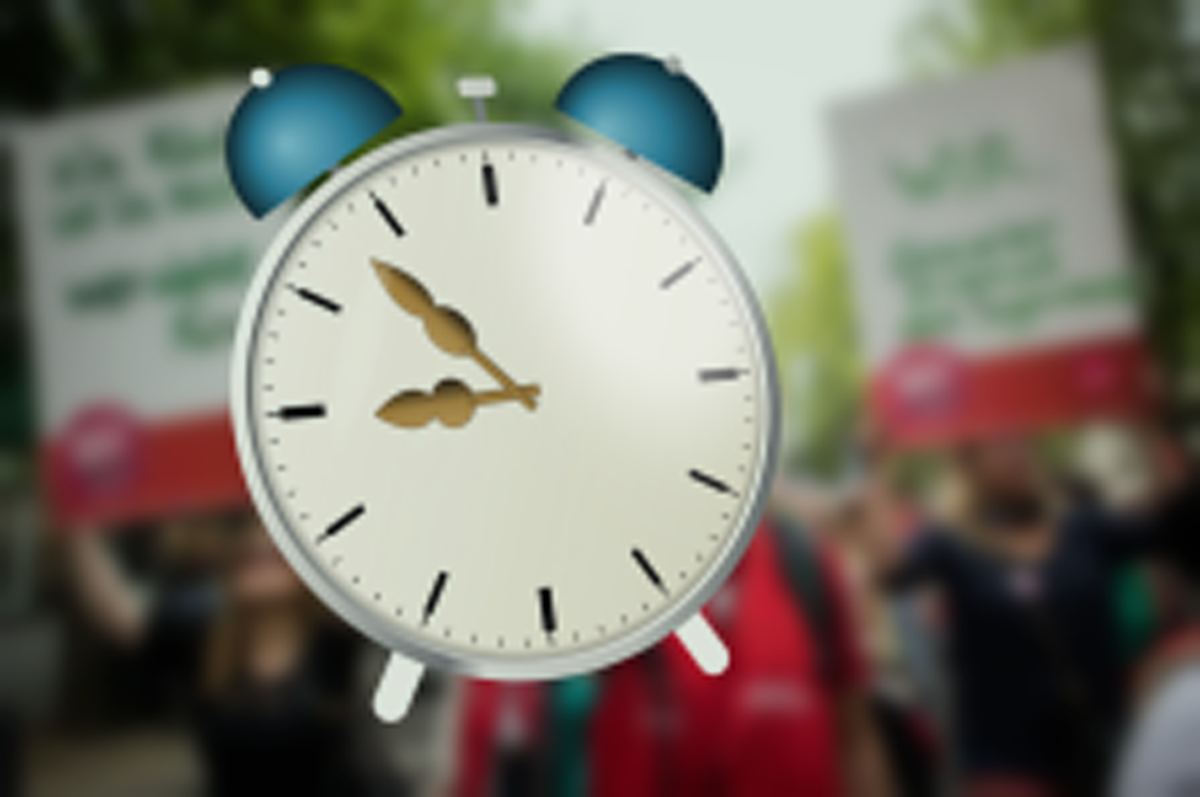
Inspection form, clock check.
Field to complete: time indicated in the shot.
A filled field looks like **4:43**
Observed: **8:53**
